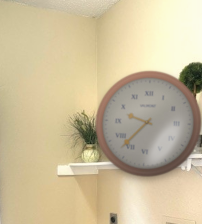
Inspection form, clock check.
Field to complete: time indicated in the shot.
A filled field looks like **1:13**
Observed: **9:37**
